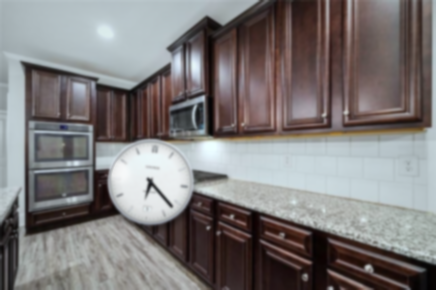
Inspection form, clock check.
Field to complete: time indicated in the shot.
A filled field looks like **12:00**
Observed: **6:22**
